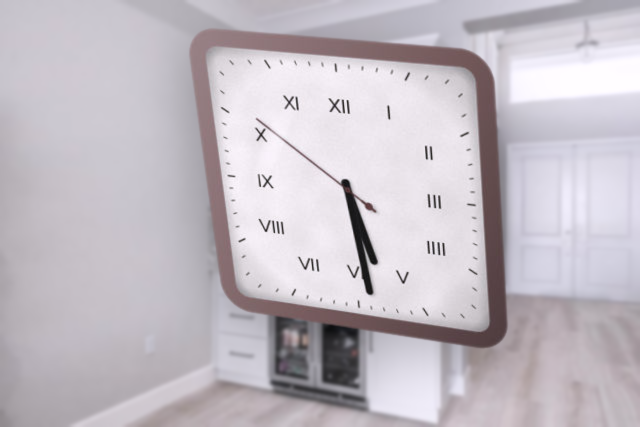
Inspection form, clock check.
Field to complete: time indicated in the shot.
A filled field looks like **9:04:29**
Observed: **5:28:51**
